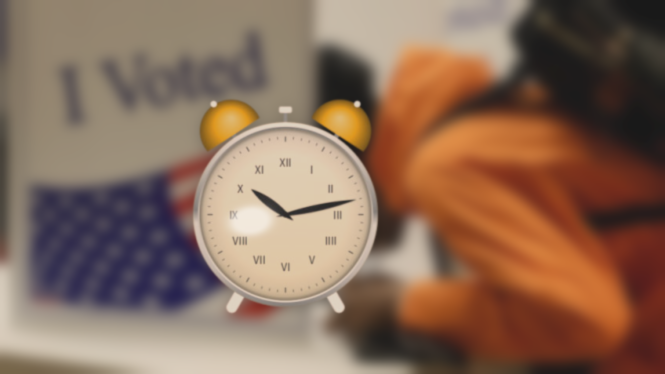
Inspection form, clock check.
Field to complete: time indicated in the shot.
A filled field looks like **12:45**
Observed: **10:13**
